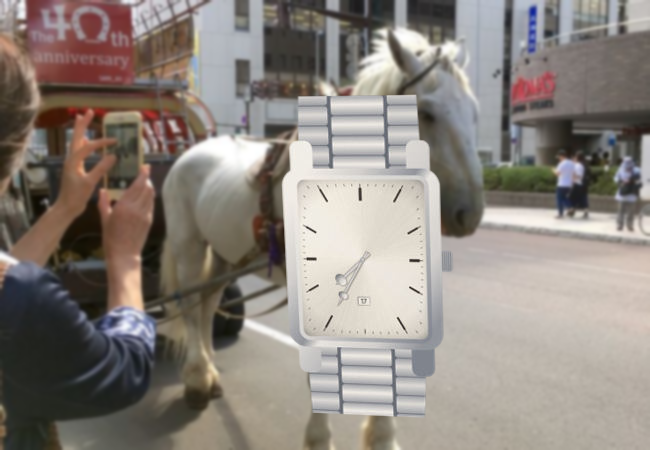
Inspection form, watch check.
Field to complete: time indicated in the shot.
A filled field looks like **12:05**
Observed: **7:35**
